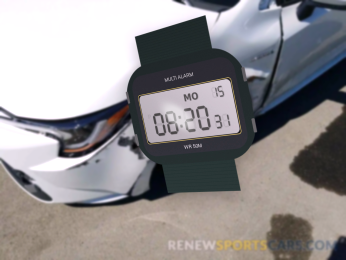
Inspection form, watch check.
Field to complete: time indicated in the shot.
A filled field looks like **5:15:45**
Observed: **8:20:31**
